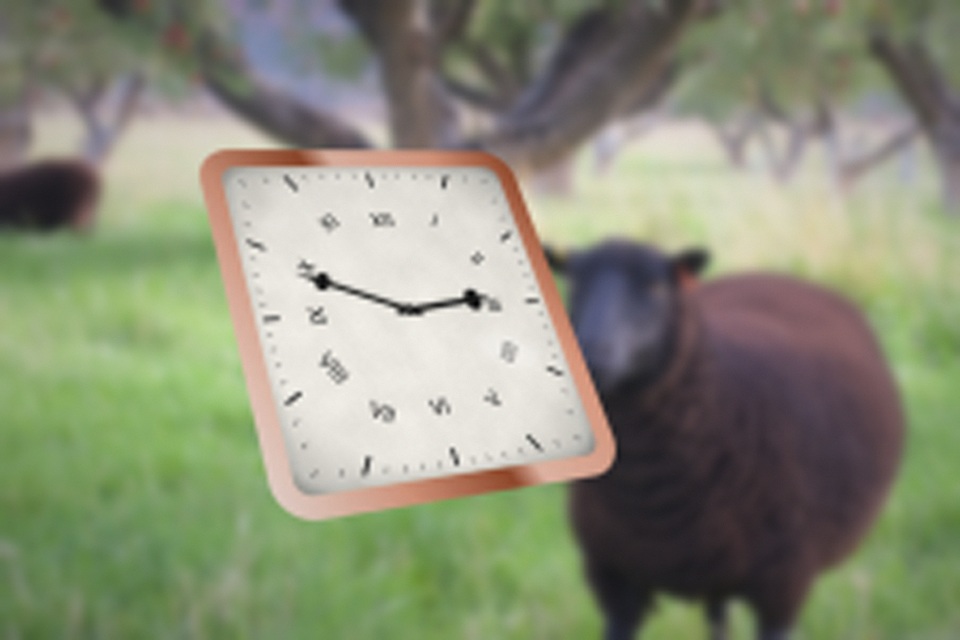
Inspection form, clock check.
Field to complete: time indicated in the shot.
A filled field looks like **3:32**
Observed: **2:49**
